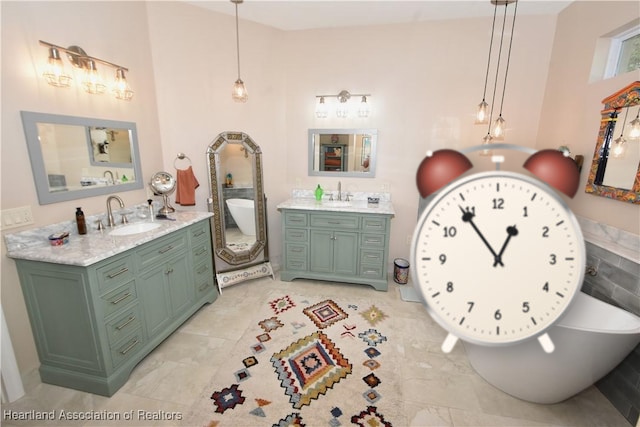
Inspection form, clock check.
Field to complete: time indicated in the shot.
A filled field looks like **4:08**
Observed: **12:54**
